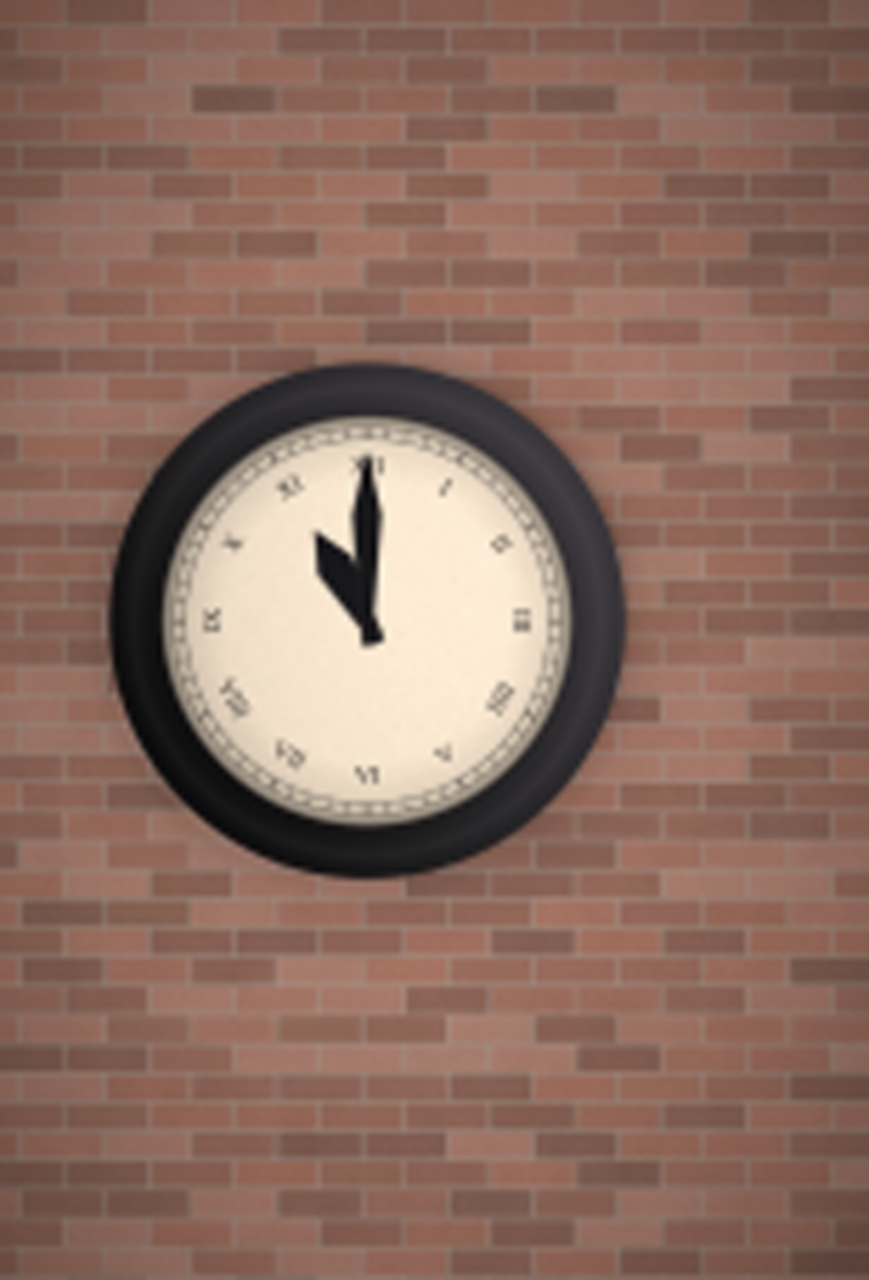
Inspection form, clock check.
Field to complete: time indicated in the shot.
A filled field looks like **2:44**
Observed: **11:00**
